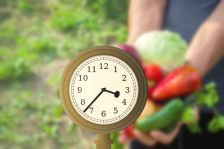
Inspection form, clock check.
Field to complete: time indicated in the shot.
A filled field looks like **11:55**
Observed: **3:37**
